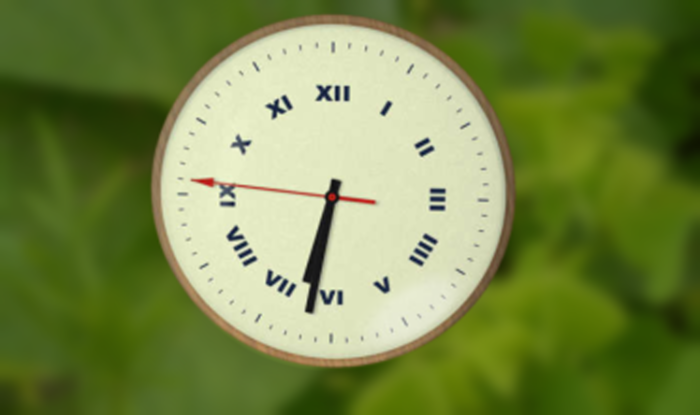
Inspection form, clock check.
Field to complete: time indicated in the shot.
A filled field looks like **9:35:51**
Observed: **6:31:46**
